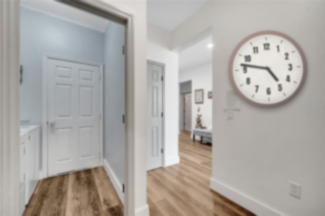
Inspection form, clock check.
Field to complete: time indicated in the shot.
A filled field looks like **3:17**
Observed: **4:47**
